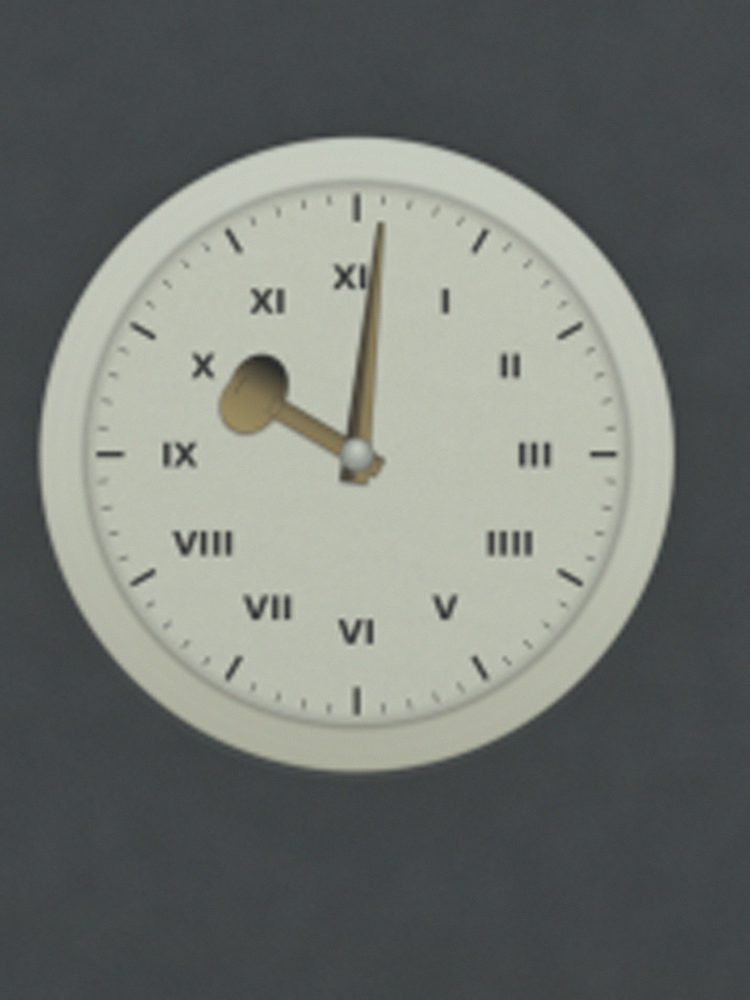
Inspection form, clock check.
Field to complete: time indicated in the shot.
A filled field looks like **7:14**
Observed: **10:01**
